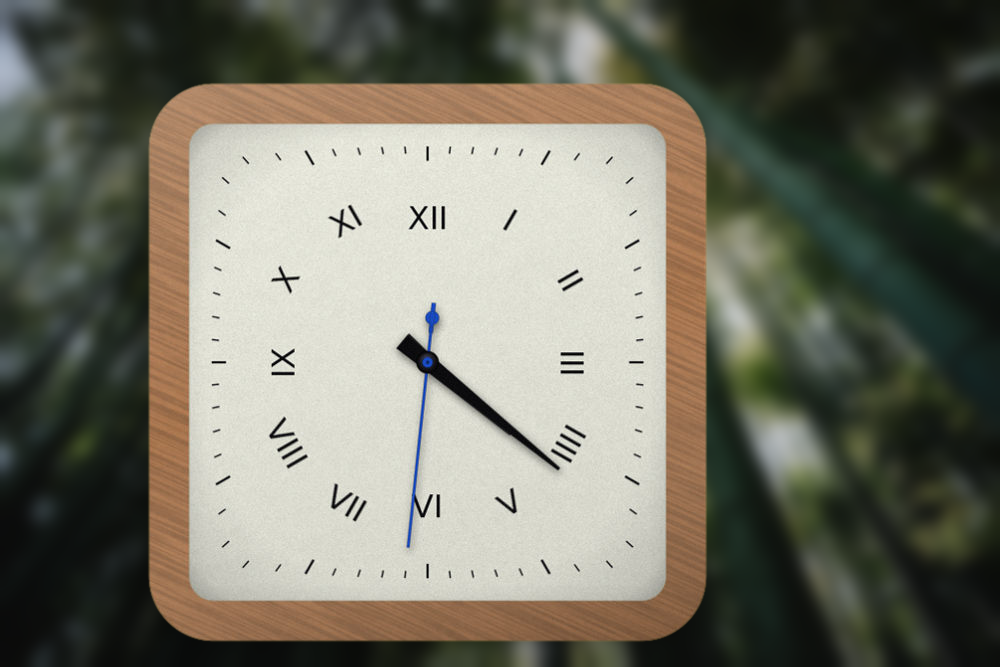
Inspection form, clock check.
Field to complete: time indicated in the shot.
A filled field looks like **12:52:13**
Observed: **4:21:31**
